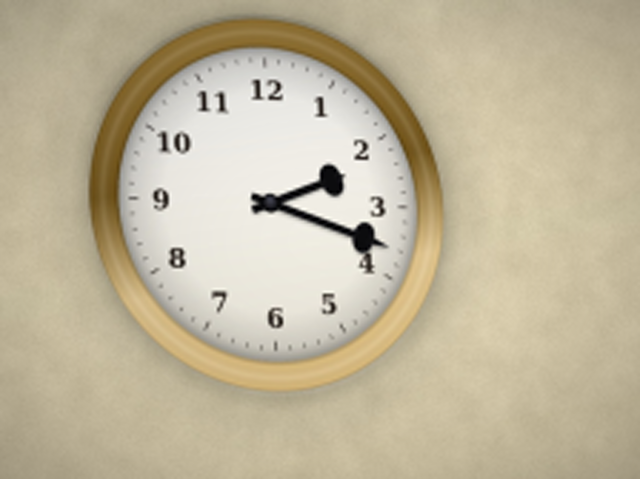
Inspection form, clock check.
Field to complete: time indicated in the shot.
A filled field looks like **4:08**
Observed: **2:18**
